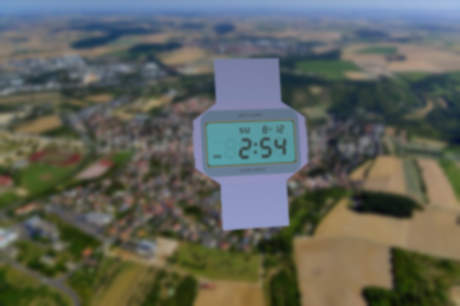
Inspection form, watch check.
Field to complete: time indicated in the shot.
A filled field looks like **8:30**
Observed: **2:54**
